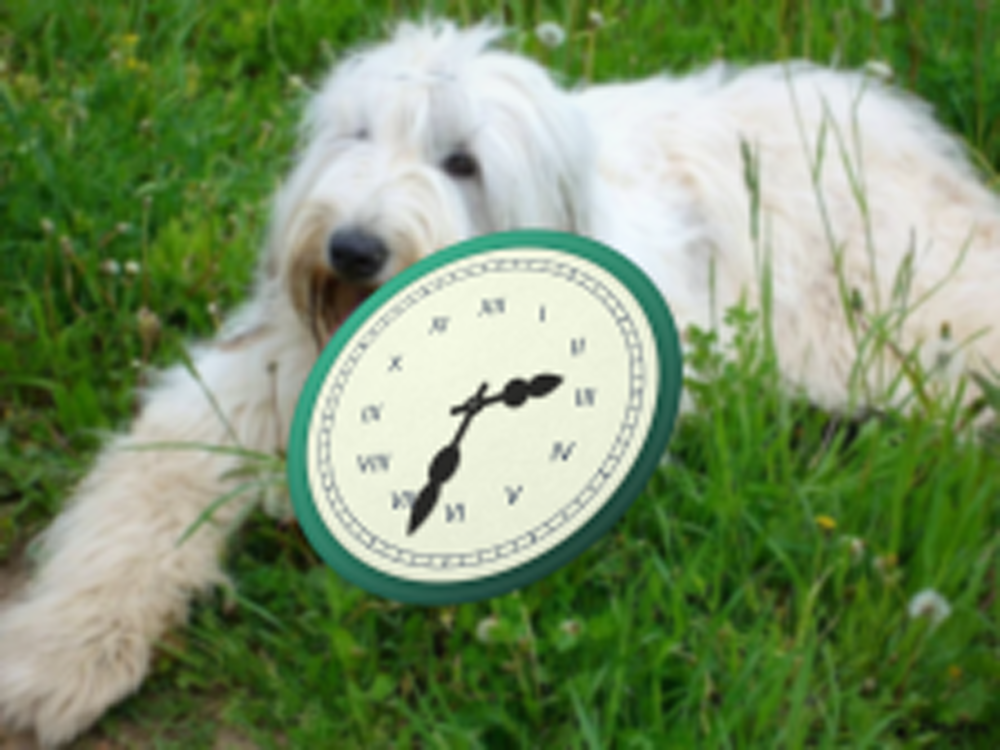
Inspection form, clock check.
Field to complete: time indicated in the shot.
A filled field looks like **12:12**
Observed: **2:33**
